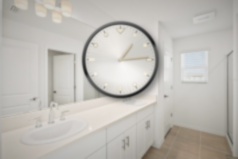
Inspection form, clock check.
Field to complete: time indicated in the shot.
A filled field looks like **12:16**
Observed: **1:14**
